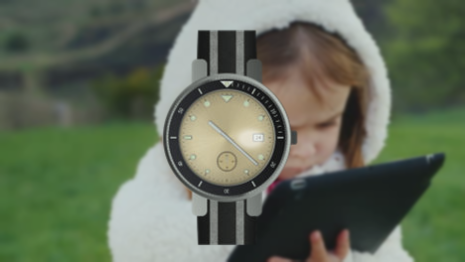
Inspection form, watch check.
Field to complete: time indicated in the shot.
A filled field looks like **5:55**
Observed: **10:22**
